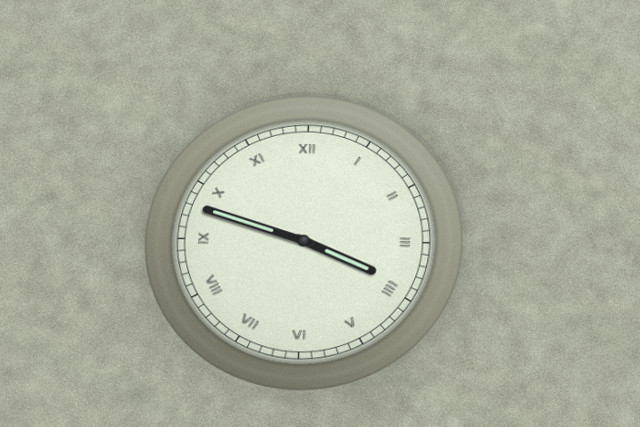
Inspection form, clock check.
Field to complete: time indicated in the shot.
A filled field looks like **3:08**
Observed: **3:48**
